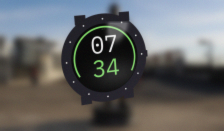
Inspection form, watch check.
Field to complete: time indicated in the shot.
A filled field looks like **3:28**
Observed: **7:34**
